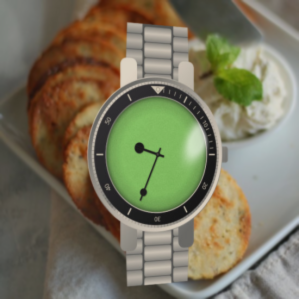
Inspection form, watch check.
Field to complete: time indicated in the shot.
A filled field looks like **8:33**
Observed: **9:34**
